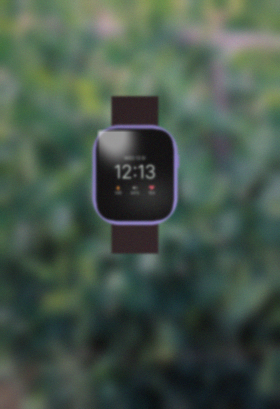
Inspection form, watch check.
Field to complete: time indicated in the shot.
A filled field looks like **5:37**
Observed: **12:13**
